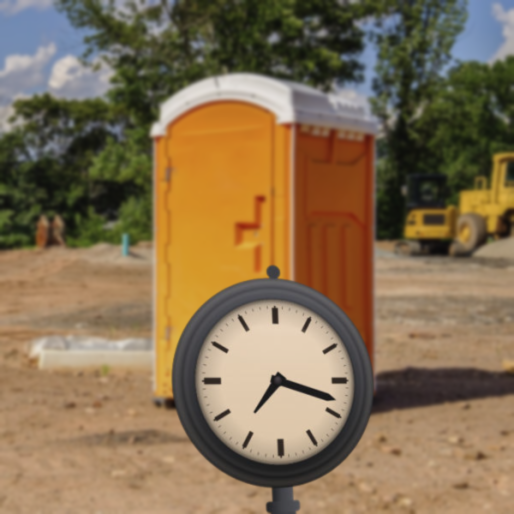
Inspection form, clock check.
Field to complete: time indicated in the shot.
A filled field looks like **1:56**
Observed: **7:18**
